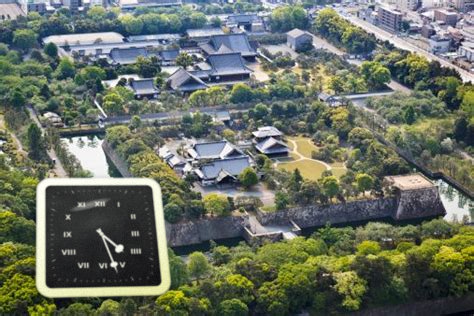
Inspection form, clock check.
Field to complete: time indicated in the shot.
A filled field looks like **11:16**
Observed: **4:27**
